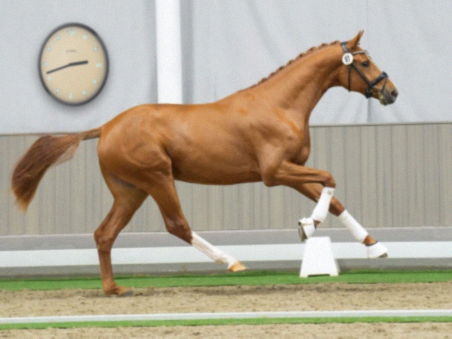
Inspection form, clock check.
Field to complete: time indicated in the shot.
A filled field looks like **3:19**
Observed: **2:42**
